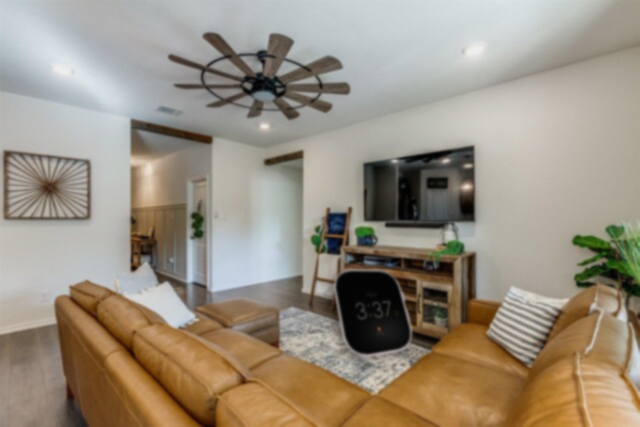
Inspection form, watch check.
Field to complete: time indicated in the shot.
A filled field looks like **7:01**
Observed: **3:37**
